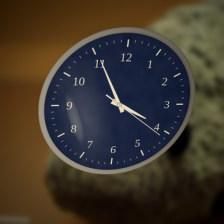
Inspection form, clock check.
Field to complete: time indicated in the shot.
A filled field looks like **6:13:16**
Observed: **3:55:21**
